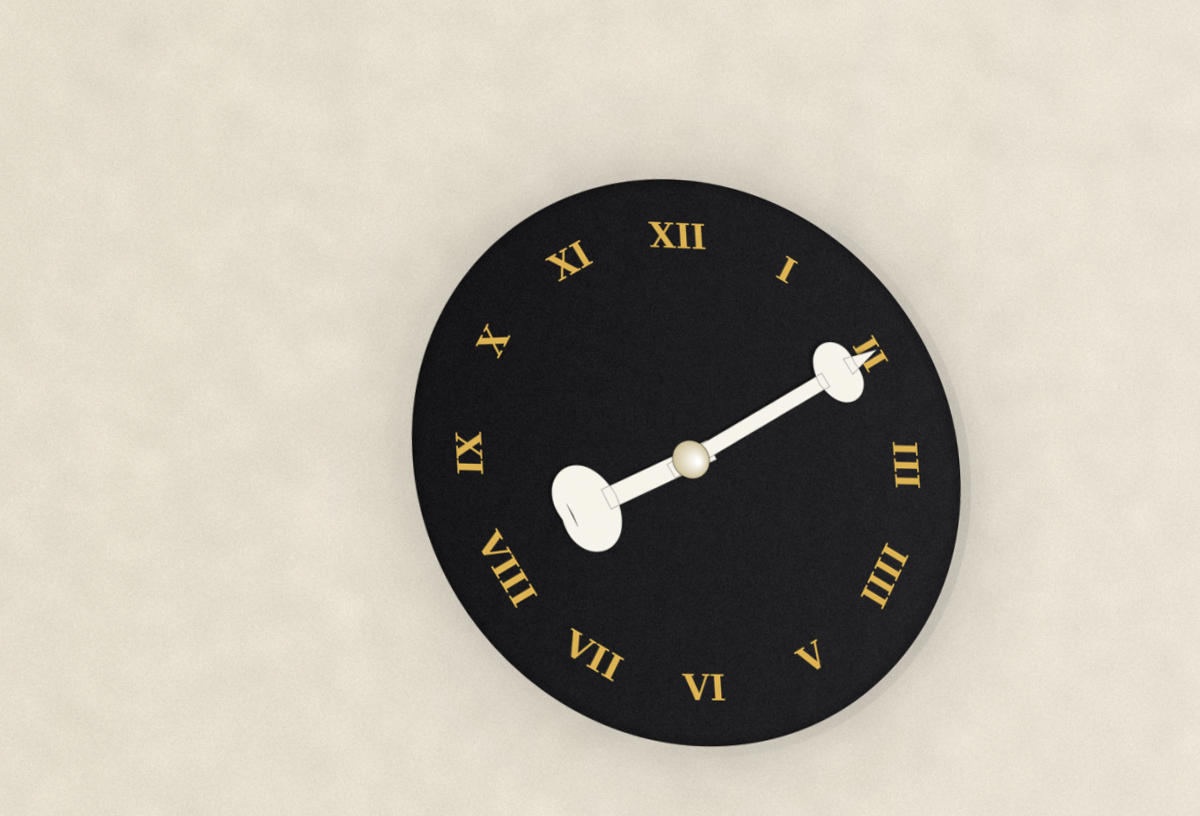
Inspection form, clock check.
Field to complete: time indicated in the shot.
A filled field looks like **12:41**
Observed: **8:10**
